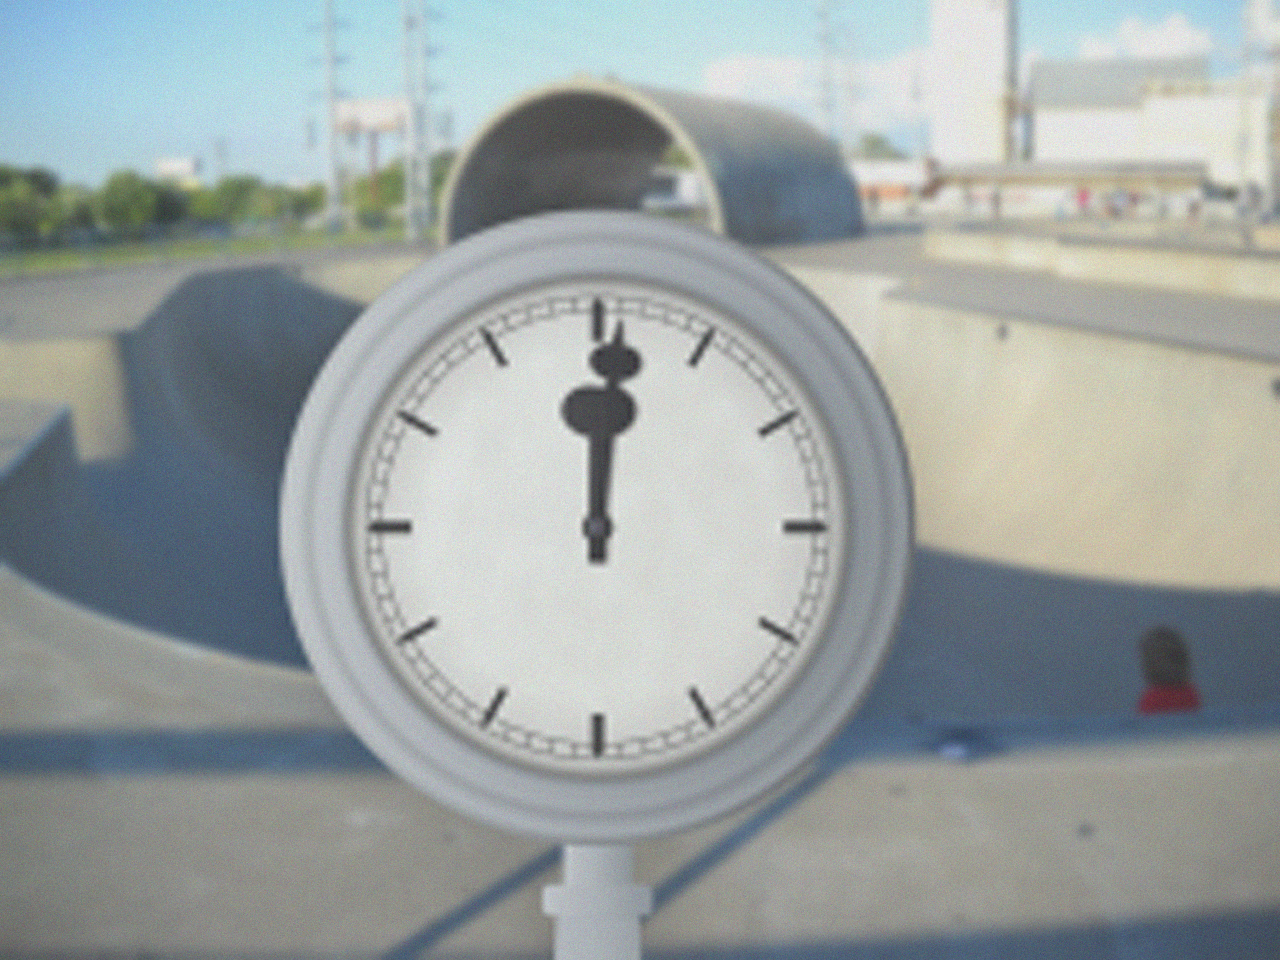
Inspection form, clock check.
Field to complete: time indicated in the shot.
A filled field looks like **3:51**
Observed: **12:01**
